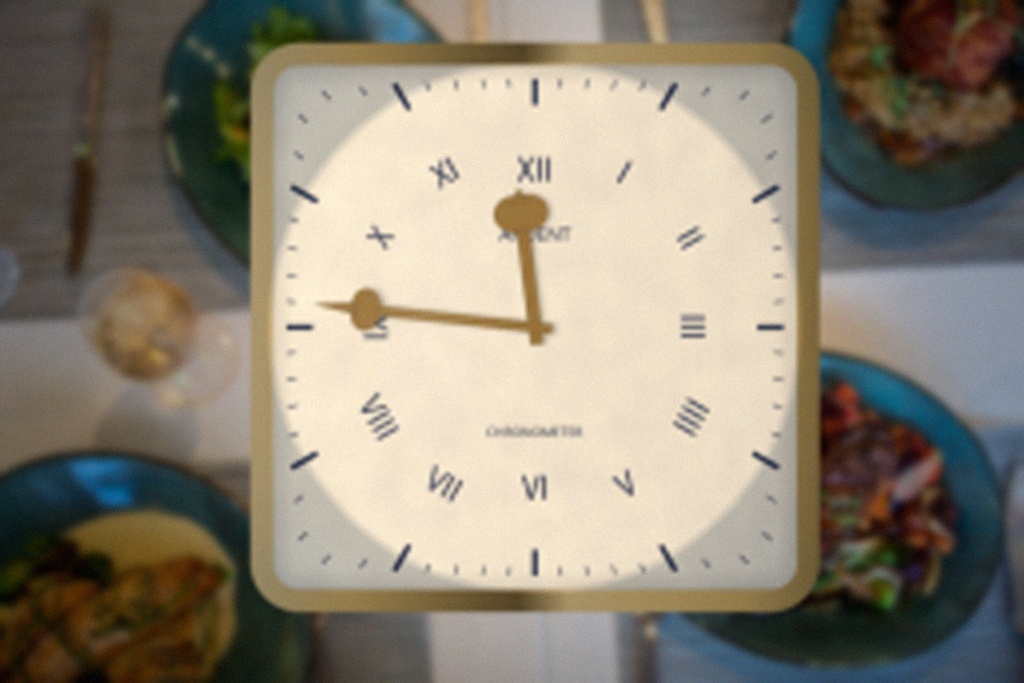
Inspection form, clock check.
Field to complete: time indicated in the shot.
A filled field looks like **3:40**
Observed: **11:46**
